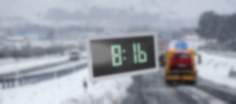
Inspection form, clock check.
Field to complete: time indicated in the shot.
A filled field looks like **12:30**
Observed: **8:16**
